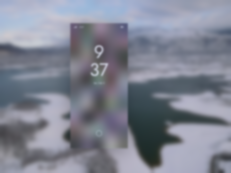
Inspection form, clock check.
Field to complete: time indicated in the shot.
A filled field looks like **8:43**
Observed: **9:37**
